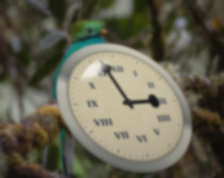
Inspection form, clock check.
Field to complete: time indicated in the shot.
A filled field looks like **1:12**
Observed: **2:57**
